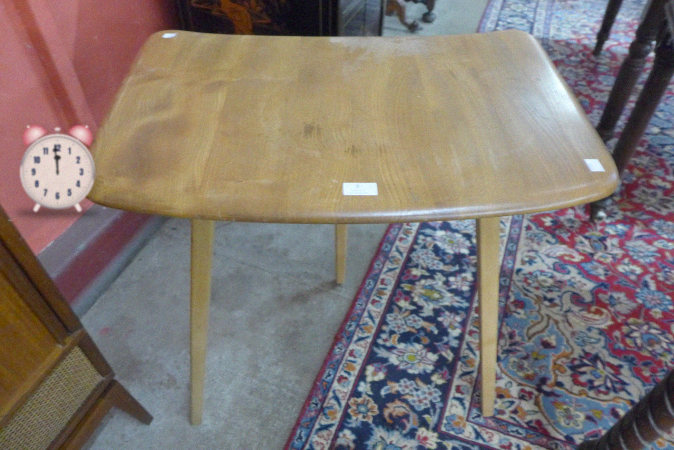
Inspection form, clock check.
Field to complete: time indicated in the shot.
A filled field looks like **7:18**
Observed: **11:59**
